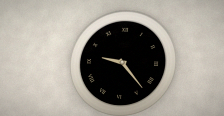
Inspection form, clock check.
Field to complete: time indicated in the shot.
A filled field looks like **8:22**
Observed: **9:23**
